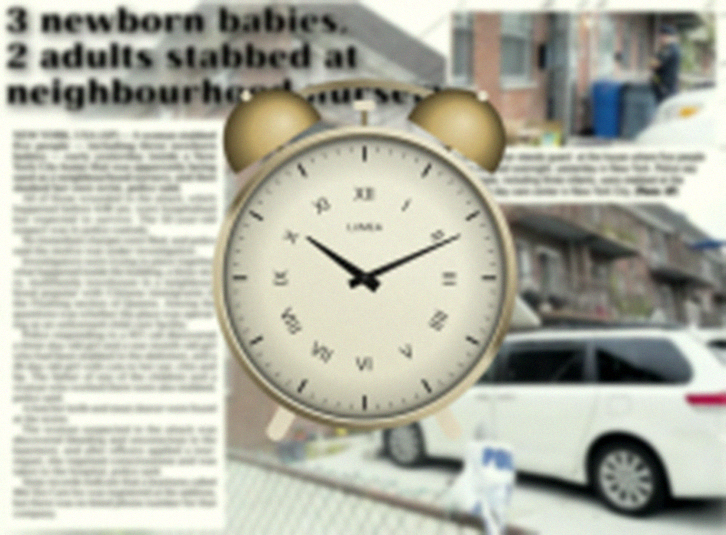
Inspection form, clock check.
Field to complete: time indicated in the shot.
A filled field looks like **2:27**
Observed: **10:11**
